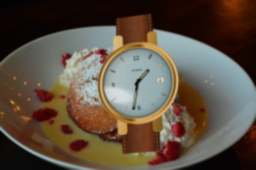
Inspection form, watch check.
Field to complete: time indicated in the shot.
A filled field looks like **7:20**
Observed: **1:32**
